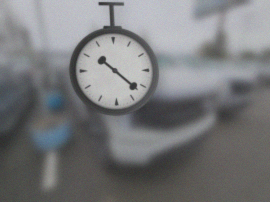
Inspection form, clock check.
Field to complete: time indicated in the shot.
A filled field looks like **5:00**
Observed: **10:22**
